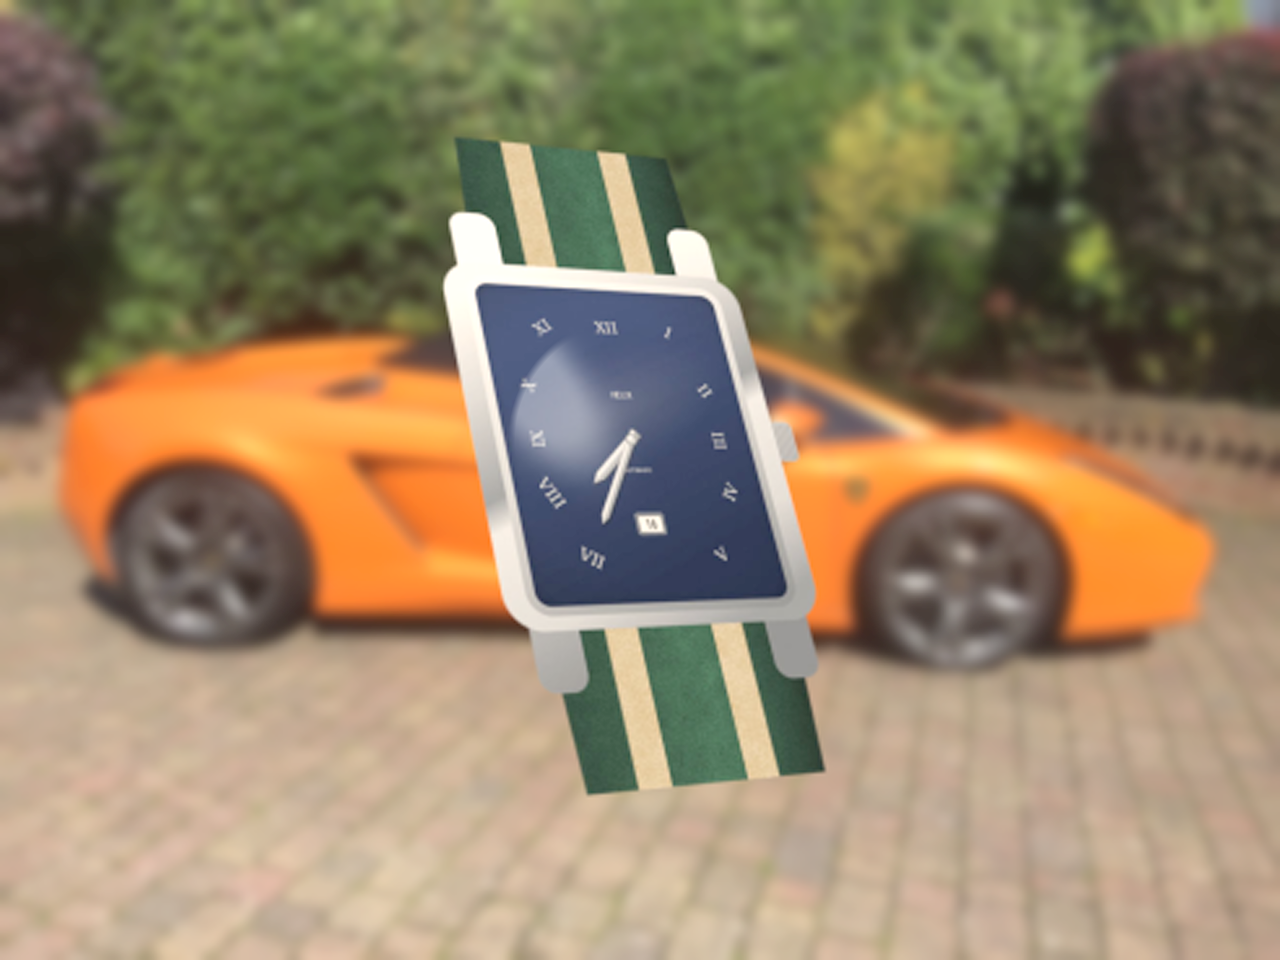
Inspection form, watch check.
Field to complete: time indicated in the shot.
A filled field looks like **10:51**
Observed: **7:35**
